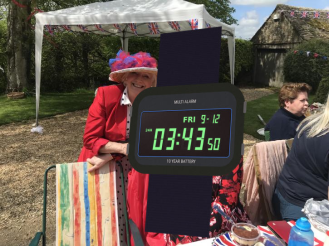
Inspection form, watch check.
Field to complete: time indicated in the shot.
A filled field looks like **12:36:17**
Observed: **3:43:50**
